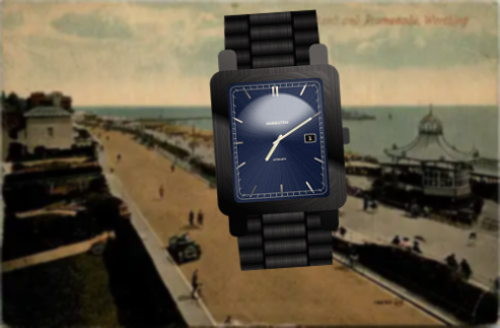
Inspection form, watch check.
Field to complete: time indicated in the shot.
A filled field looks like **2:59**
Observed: **7:10**
